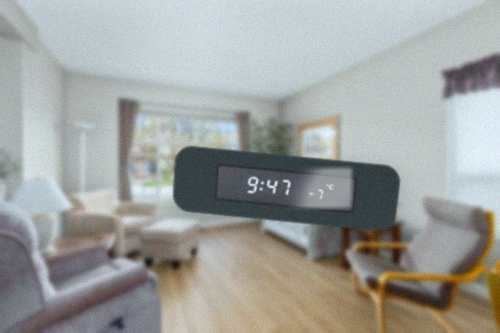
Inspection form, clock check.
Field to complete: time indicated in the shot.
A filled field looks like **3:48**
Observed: **9:47**
